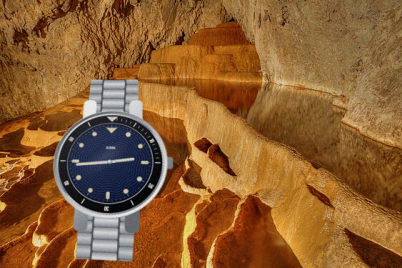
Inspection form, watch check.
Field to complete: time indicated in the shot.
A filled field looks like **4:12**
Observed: **2:44**
